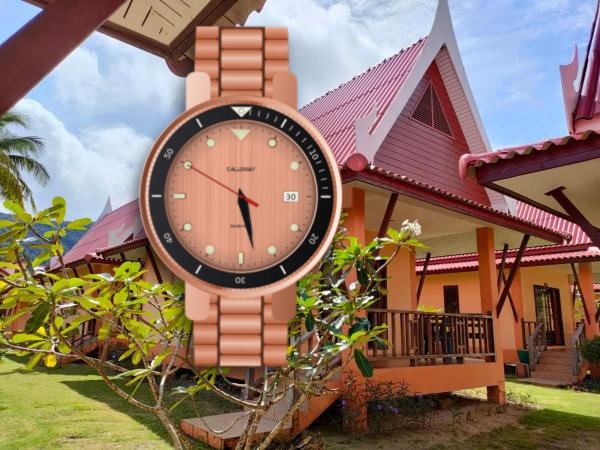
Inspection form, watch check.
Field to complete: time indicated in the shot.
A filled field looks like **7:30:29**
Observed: **5:27:50**
